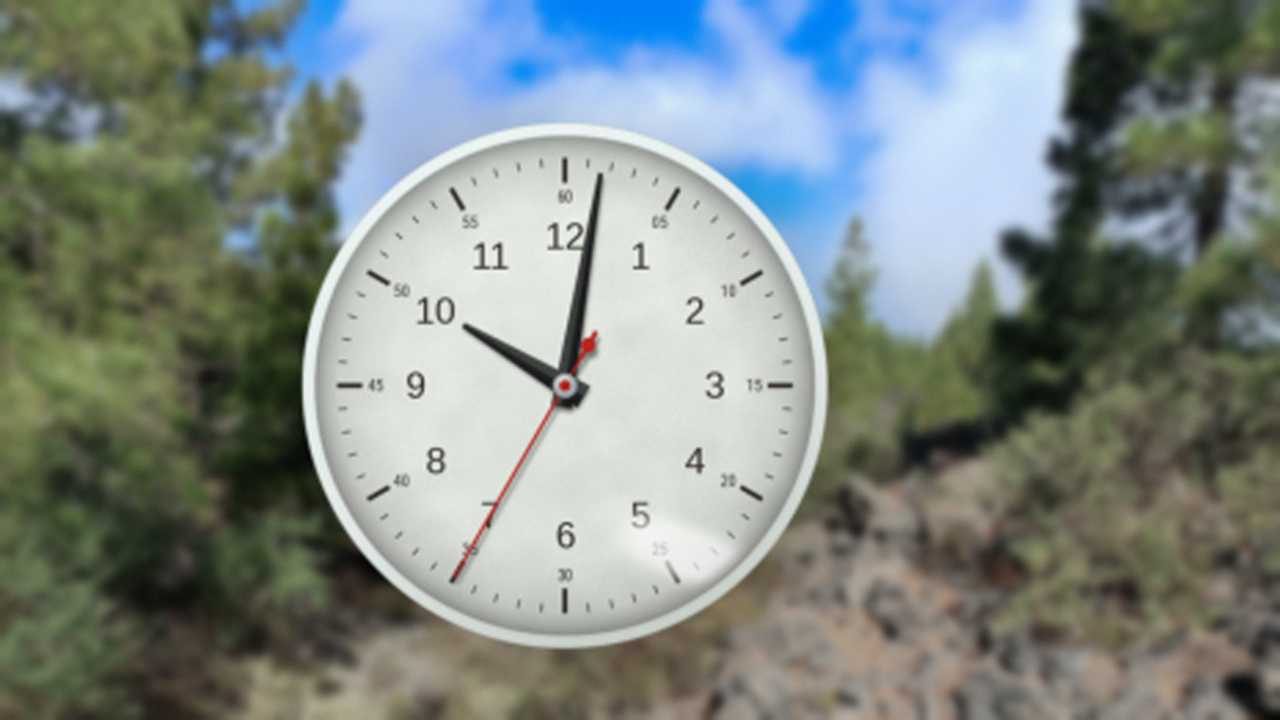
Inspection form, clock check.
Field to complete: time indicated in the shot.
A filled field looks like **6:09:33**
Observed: **10:01:35**
